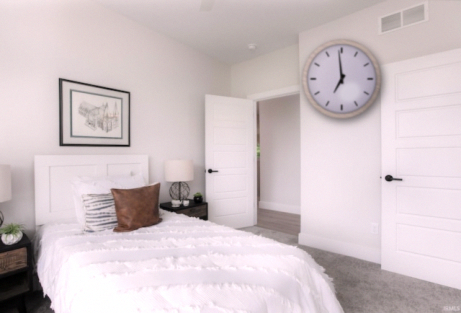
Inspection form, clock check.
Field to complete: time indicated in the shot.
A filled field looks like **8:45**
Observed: **6:59**
